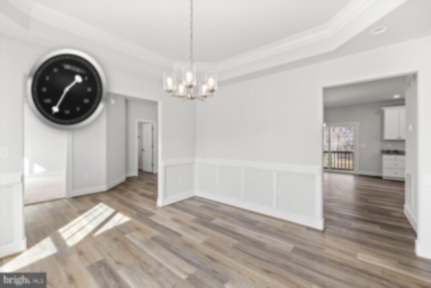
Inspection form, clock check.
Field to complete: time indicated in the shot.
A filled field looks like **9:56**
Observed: **1:35**
